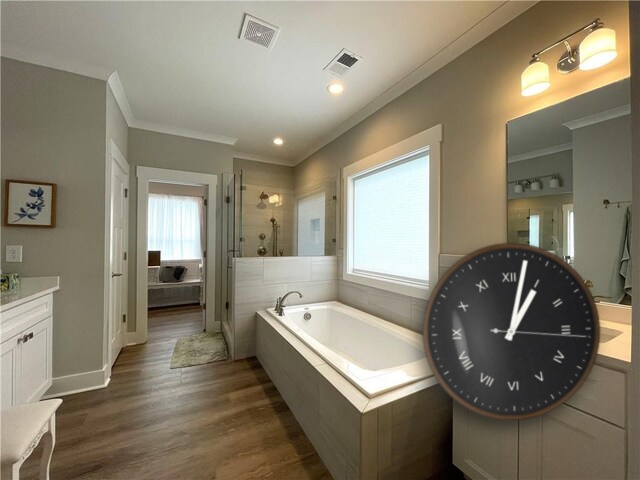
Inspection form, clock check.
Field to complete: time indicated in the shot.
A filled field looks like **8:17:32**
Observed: **1:02:16**
